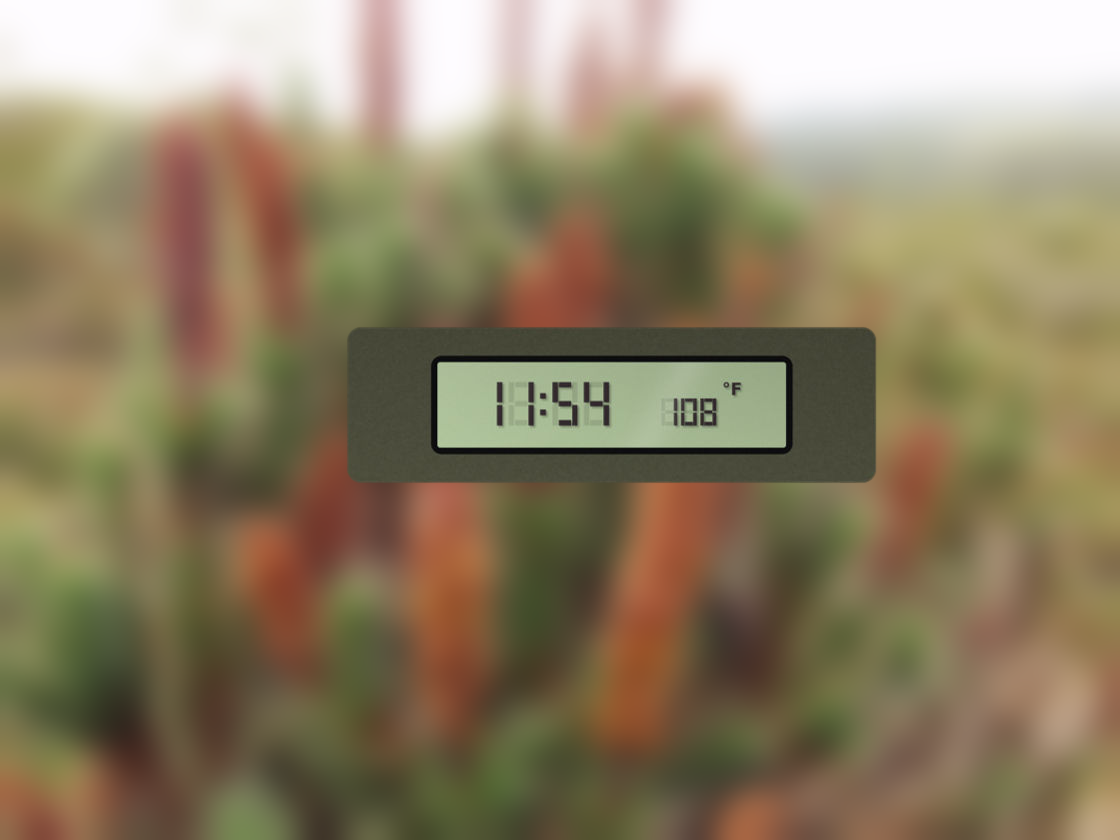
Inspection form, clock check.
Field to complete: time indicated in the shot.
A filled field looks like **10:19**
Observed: **11:54**
